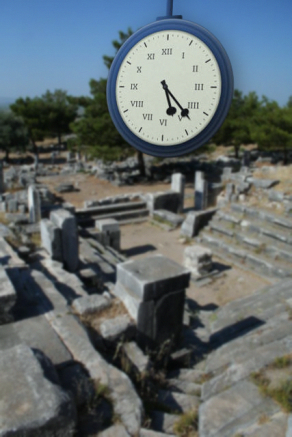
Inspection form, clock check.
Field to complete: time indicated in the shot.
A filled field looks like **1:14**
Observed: **5:23**
